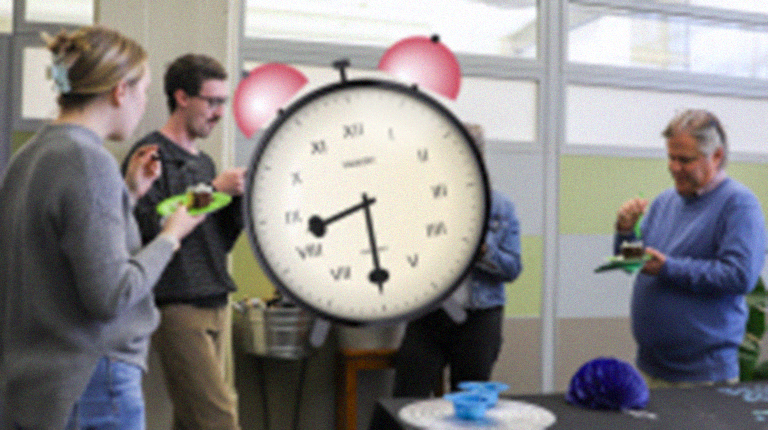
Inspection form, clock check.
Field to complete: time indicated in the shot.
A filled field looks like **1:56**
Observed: **8:30**
